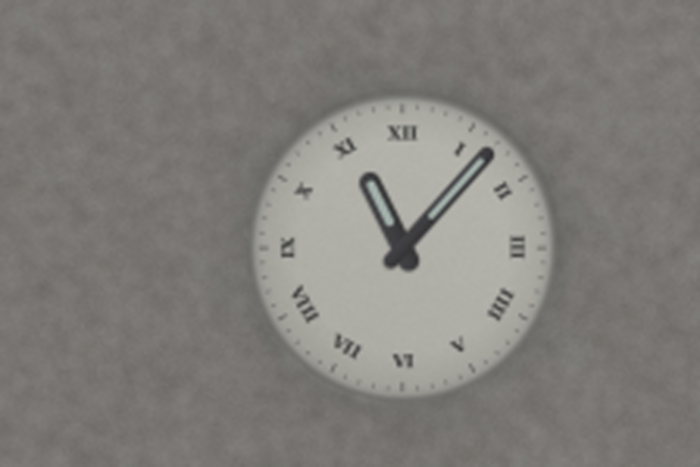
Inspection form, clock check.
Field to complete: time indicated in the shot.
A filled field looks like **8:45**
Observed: **11:07**
